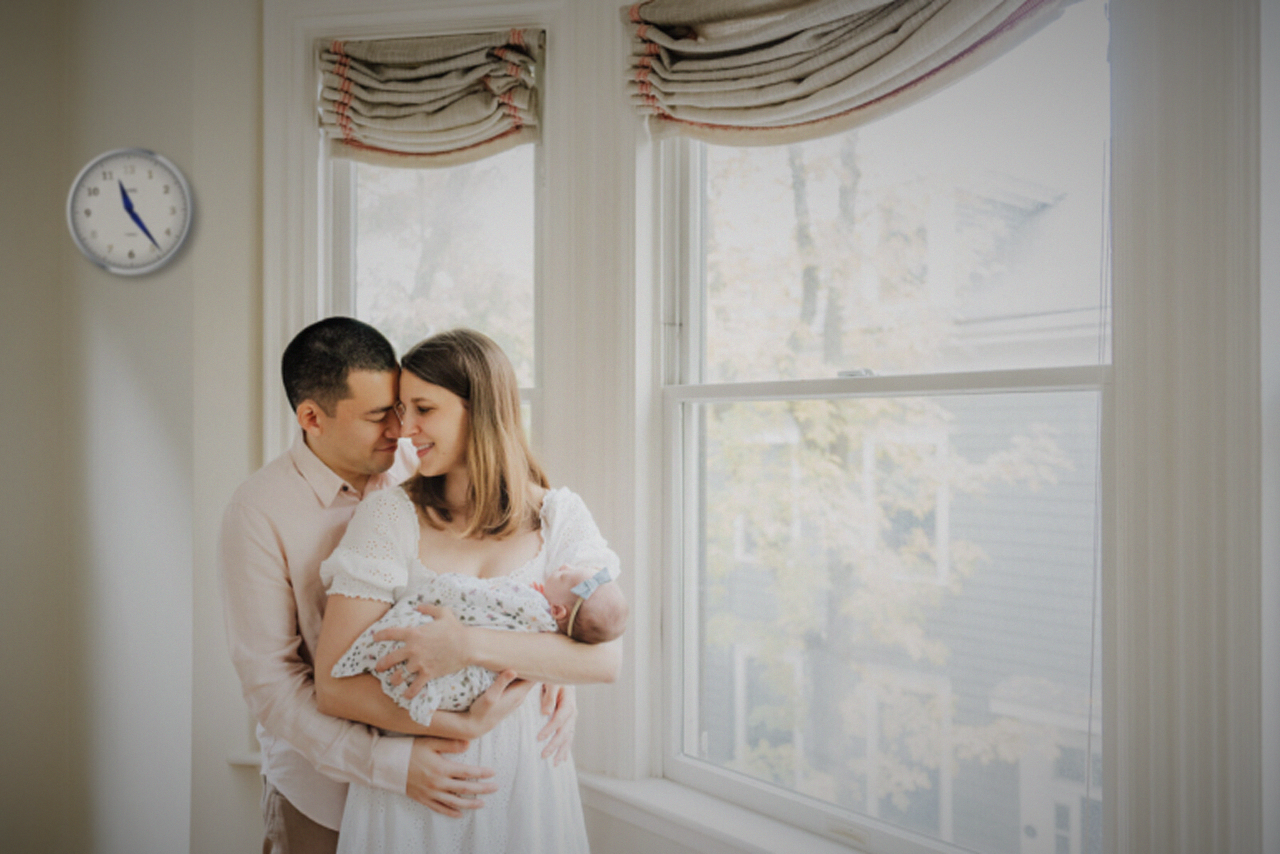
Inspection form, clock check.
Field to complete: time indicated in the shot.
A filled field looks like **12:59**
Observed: **11:24**
